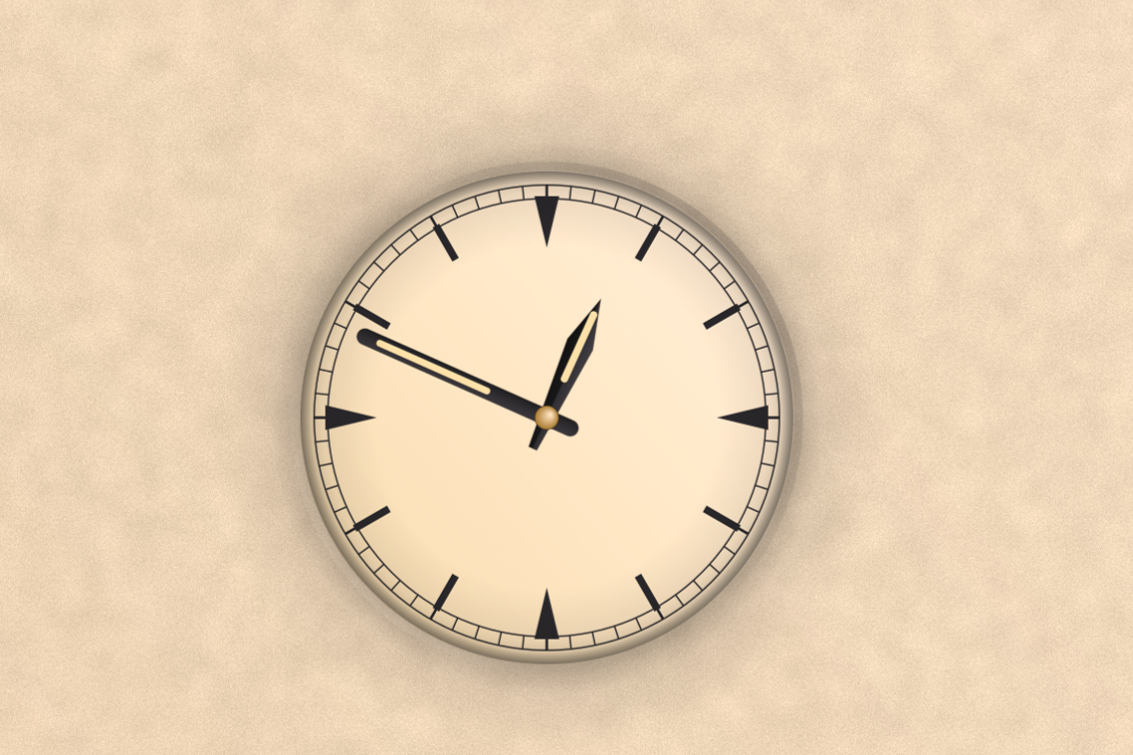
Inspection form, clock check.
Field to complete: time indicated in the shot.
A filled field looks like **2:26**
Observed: **12:49**
